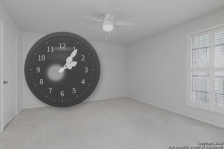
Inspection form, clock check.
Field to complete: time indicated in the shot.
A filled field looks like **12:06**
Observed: **2:06**
